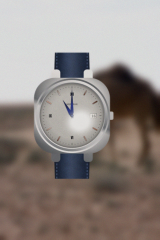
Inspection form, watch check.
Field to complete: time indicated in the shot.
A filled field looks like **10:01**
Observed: **11:00**
